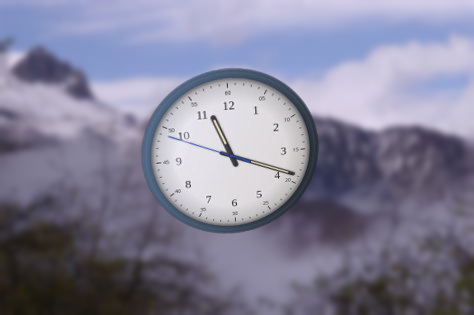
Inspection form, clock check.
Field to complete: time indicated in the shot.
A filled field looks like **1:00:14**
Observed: **11:18:49**
